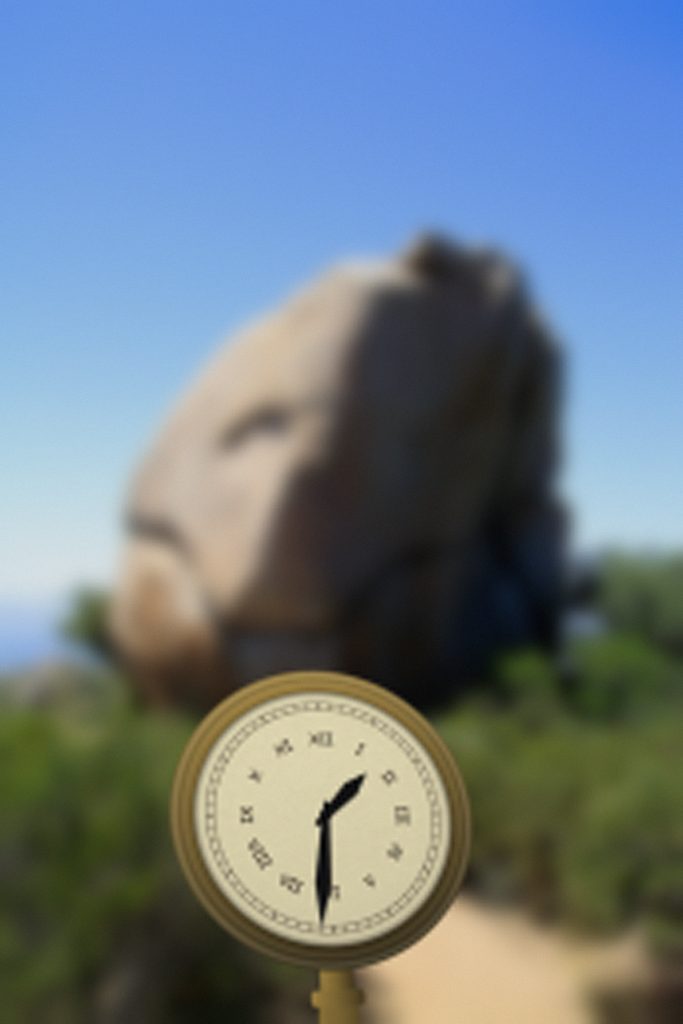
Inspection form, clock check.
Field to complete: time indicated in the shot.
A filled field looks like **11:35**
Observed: **1:31**
